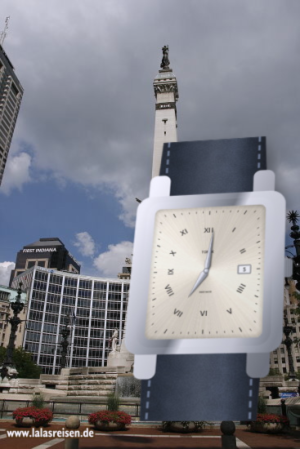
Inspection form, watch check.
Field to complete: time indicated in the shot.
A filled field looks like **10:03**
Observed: **7:01**
